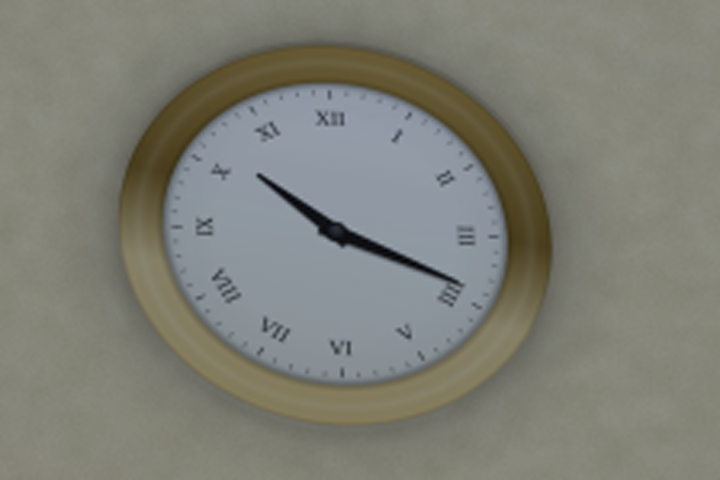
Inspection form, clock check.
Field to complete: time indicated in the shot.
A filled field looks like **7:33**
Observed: **10:19**
